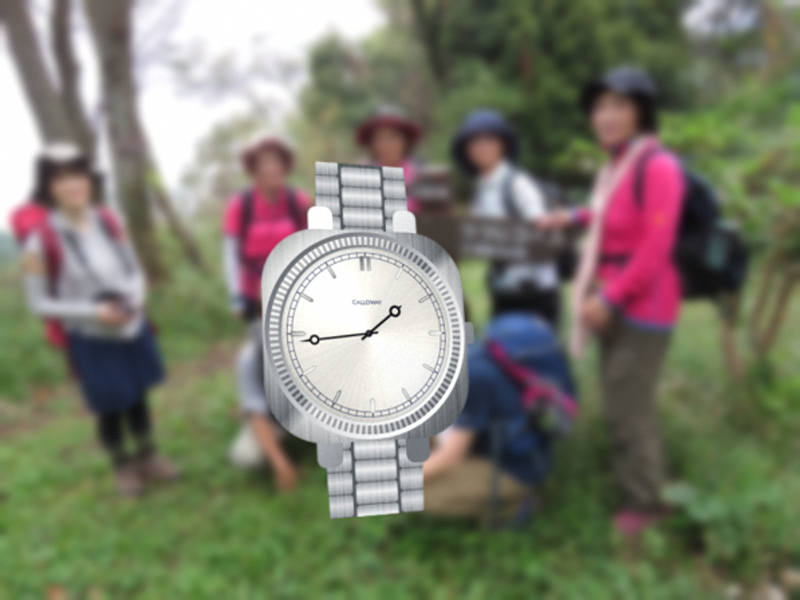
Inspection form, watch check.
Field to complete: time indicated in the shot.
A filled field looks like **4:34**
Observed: **1:44**
